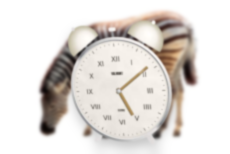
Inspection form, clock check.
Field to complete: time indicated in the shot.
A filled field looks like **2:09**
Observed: **5:09**
